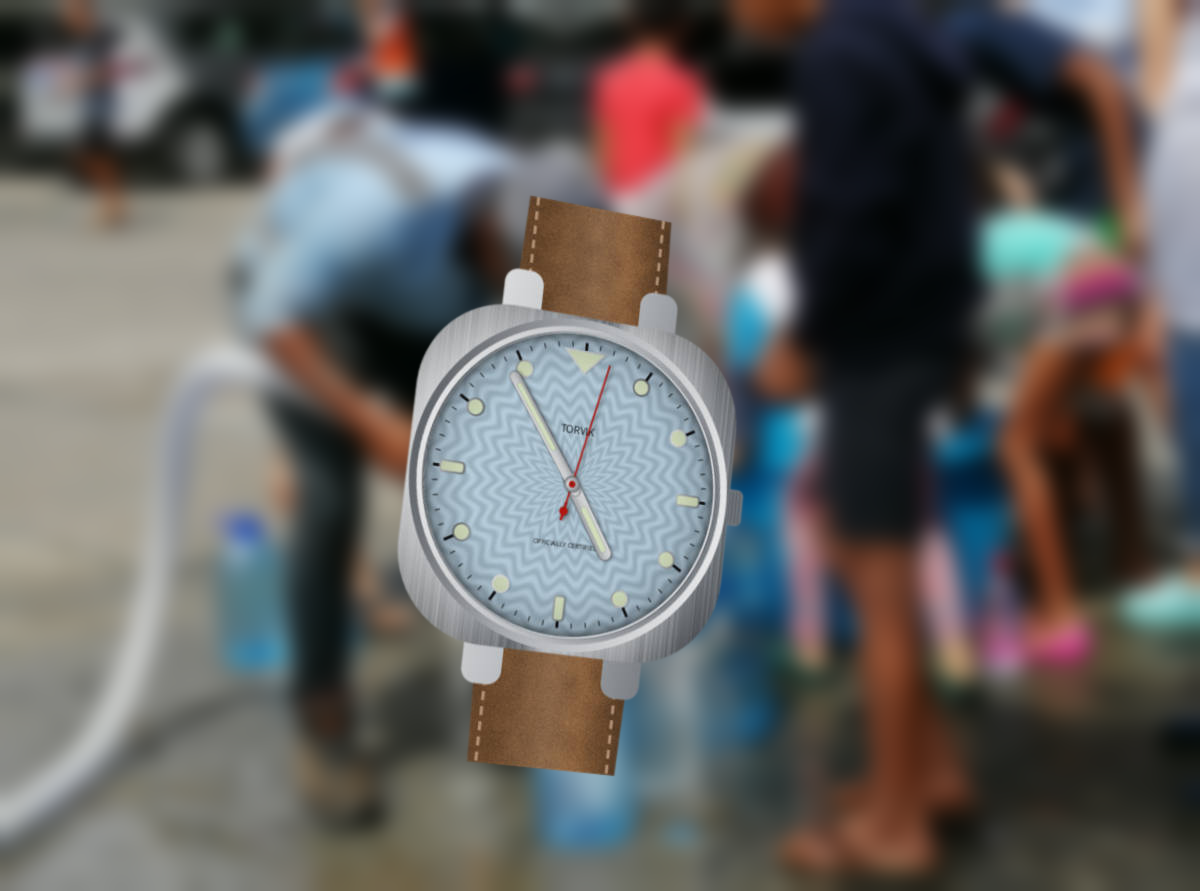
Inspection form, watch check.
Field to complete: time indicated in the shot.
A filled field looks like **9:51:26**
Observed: **4:54:02**
